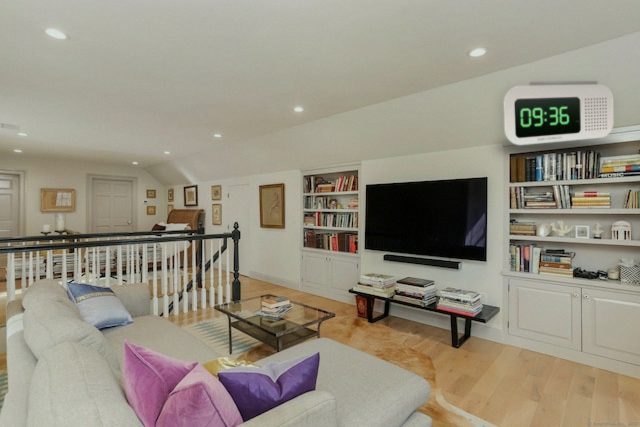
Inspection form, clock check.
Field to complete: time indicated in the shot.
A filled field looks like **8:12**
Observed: **9:36**
